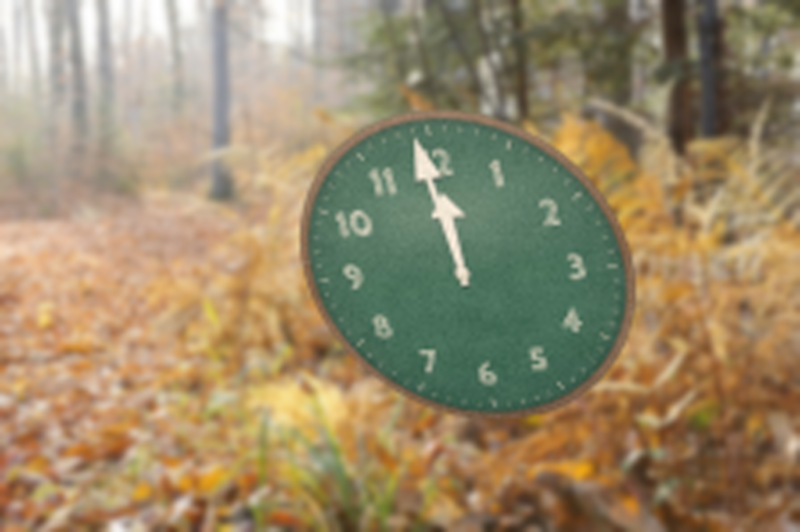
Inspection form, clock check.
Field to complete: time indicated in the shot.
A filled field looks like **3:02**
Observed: **11:59**
